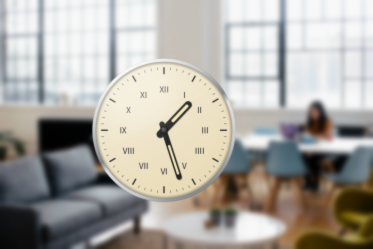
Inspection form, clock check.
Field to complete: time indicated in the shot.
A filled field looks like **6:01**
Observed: **1:27**
